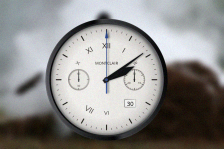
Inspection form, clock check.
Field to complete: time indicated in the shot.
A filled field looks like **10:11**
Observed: **2:09**
